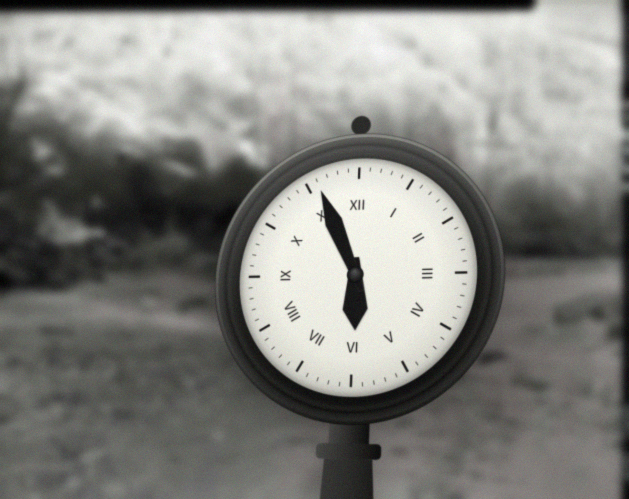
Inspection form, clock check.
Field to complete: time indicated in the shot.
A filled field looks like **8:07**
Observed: **5:56**
